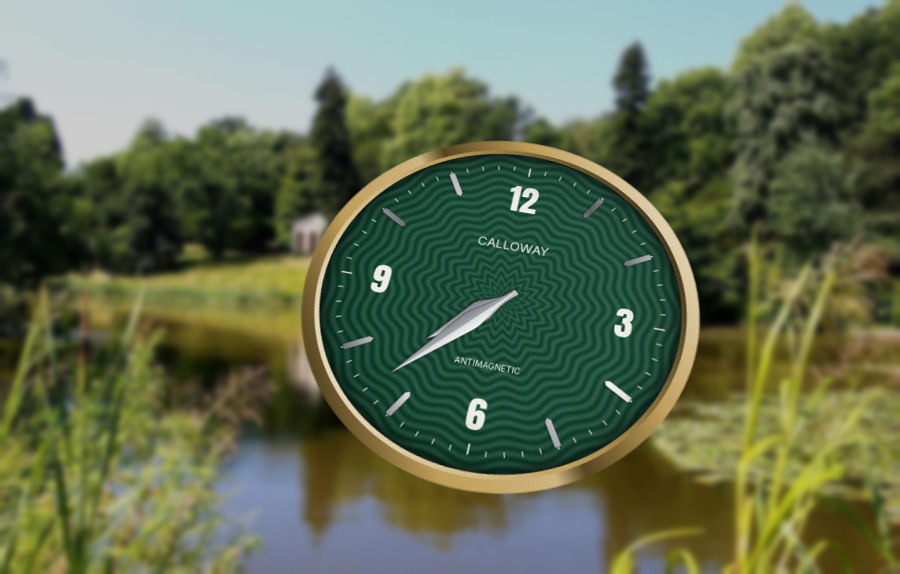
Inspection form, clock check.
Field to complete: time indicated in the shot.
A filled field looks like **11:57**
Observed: **7:37**
